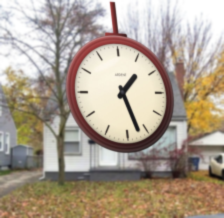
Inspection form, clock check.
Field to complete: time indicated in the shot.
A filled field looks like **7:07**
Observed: **1:27**
